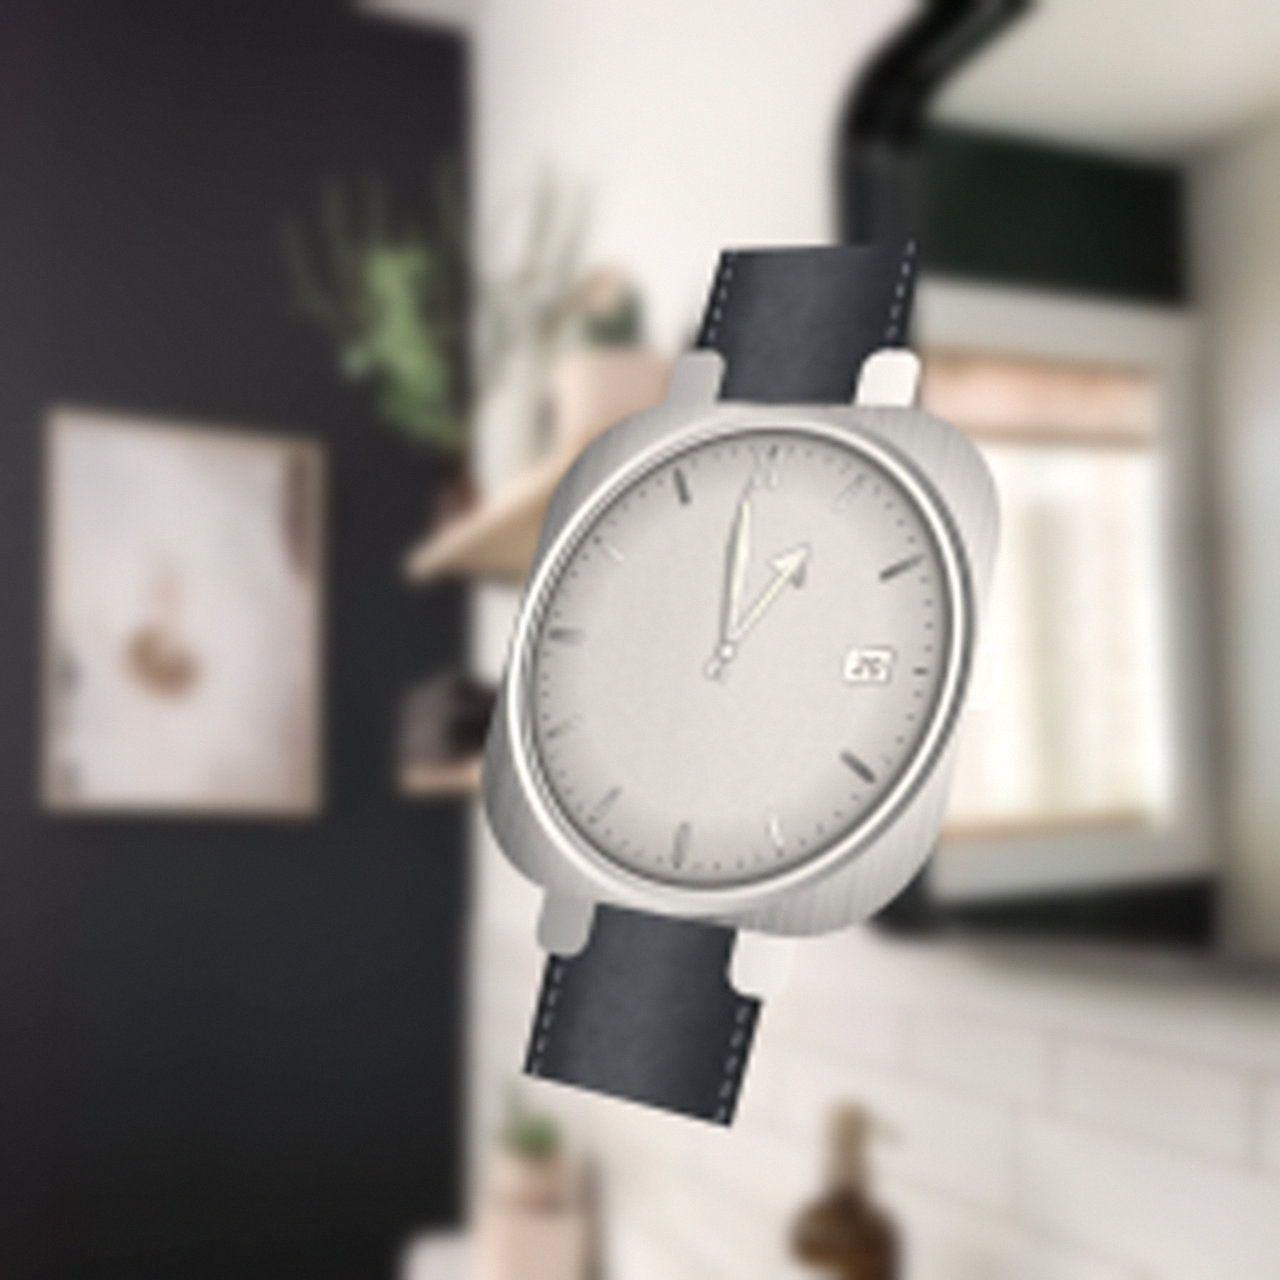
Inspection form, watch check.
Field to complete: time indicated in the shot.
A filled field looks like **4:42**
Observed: **12:59**
